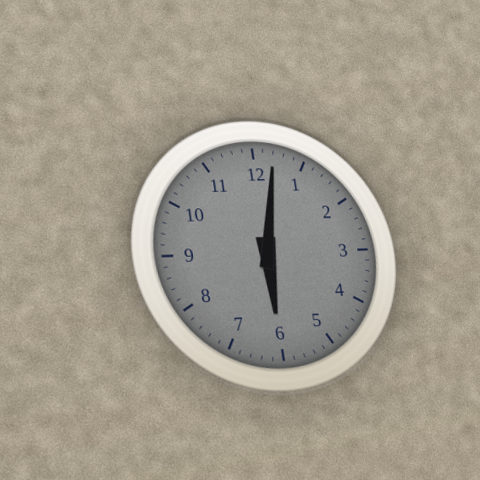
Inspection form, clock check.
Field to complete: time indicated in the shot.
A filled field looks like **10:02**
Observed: **6:02**
